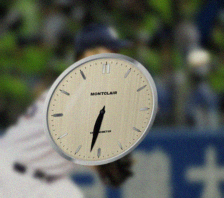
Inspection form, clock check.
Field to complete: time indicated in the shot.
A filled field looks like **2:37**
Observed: **6:32**
